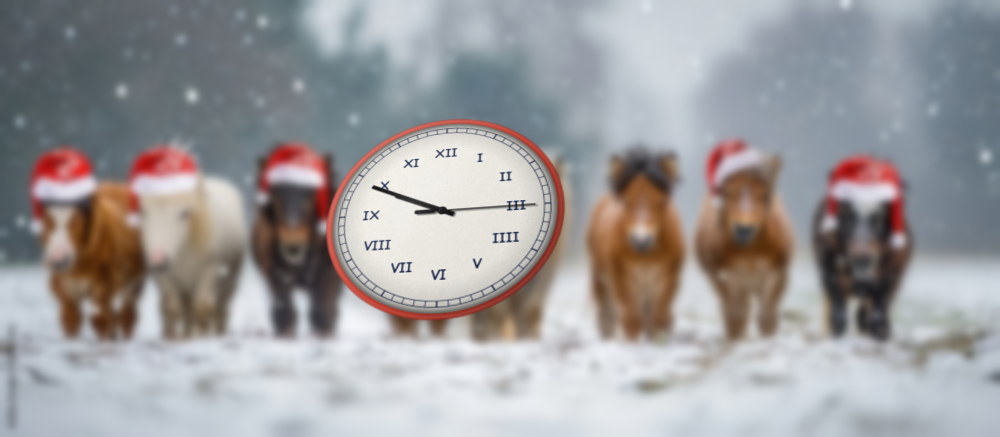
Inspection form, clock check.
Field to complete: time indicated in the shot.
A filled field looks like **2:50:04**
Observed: **9:49:15**
